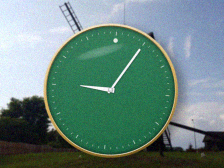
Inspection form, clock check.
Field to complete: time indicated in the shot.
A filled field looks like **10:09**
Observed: **9:05**
